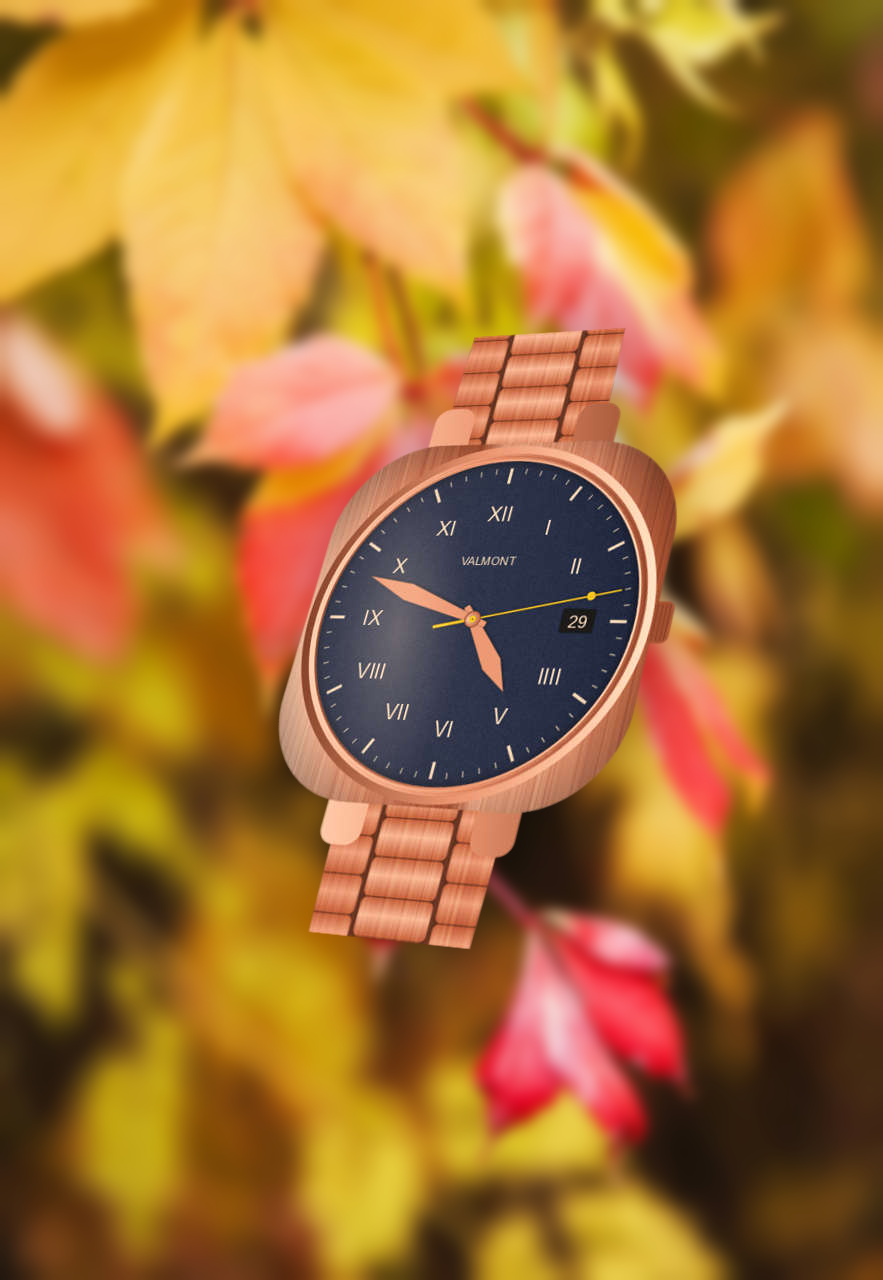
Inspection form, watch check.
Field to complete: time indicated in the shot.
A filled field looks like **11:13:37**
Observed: **4:48:13**
